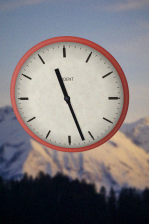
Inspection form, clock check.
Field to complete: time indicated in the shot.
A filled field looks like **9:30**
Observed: **11:27**
